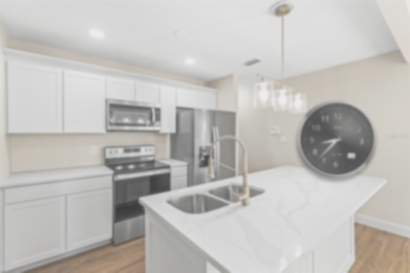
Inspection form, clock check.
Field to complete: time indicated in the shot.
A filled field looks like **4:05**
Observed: **8:37**
